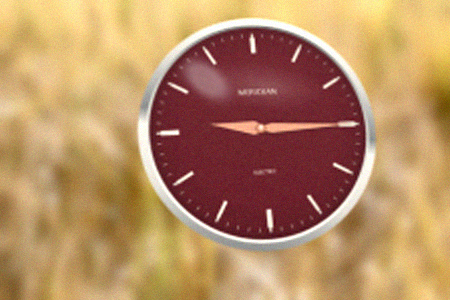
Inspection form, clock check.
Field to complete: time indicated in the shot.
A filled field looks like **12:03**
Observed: **9:15**
